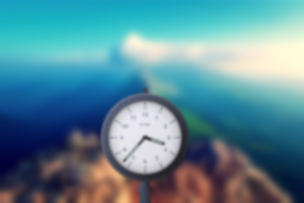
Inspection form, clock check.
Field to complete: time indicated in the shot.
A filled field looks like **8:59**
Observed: **3:37**
